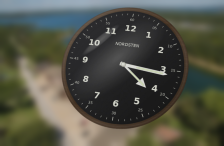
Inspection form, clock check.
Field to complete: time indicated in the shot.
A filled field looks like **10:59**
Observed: **4:16**
